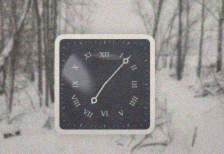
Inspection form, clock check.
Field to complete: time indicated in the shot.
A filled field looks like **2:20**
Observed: **7:07**
